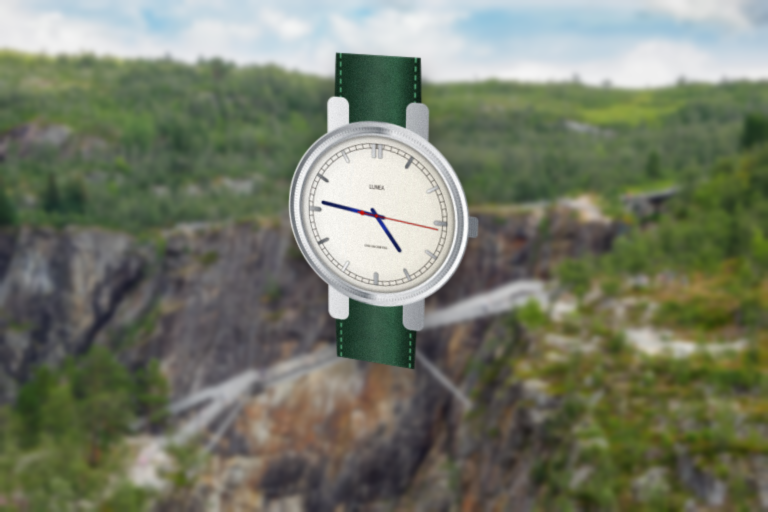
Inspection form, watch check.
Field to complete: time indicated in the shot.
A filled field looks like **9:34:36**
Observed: **4:46:16**
